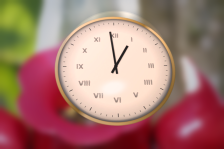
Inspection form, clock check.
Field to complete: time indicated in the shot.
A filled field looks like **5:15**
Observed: **12:59**
